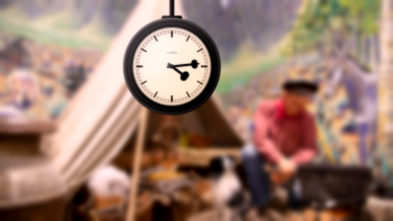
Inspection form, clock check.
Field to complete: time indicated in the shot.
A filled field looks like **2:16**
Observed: **4:14**
